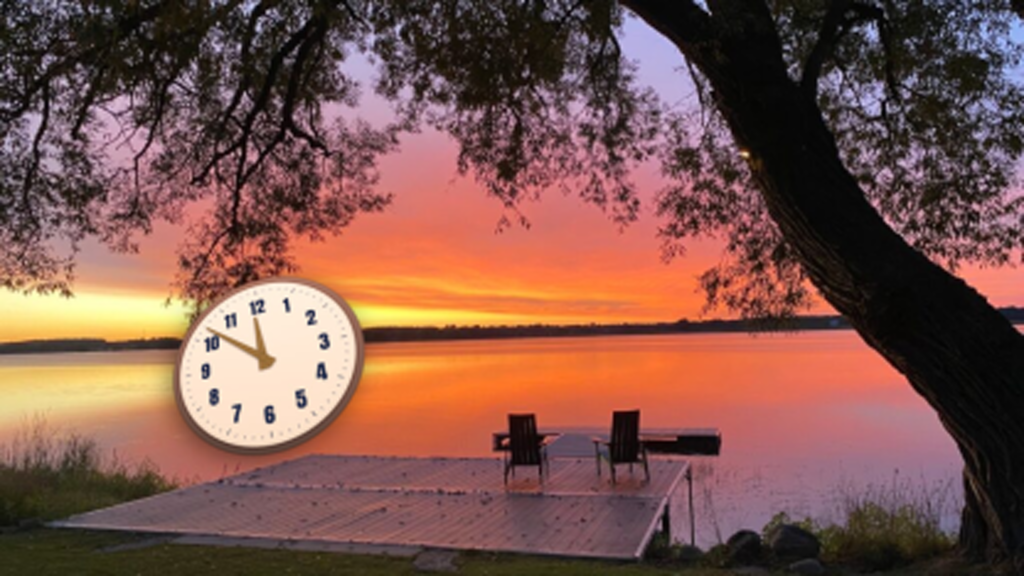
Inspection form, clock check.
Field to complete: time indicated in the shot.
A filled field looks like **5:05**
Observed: **11:52**
